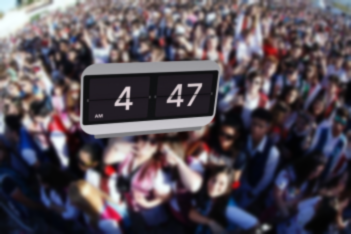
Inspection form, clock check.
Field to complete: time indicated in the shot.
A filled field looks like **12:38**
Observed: **4:47**
